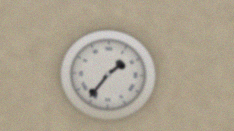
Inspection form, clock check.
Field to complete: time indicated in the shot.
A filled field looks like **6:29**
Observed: **1:36**
